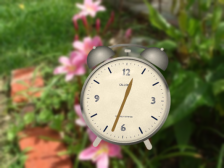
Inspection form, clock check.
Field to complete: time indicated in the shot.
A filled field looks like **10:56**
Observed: **12:33**
